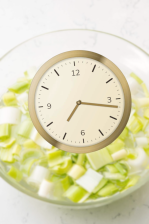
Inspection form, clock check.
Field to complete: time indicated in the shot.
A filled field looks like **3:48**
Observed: **7:17**
